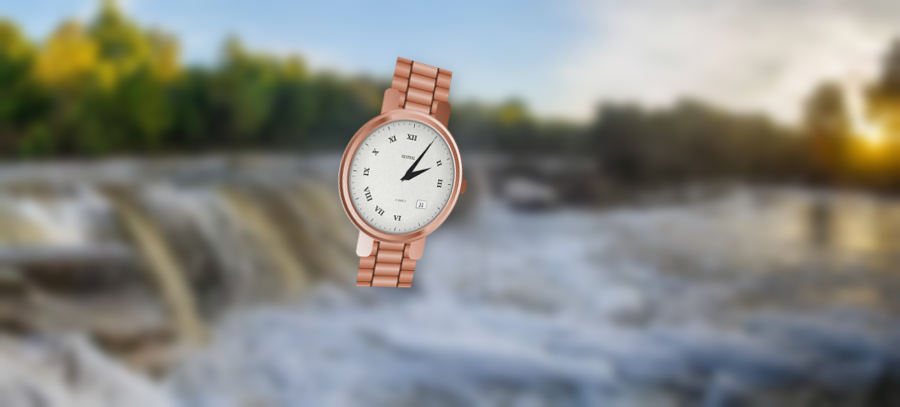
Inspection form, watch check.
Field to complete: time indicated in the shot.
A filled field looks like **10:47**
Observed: **2:05**
